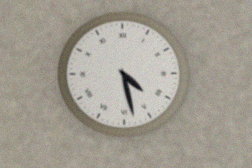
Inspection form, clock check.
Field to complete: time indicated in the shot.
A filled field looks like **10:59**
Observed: **4:28**
